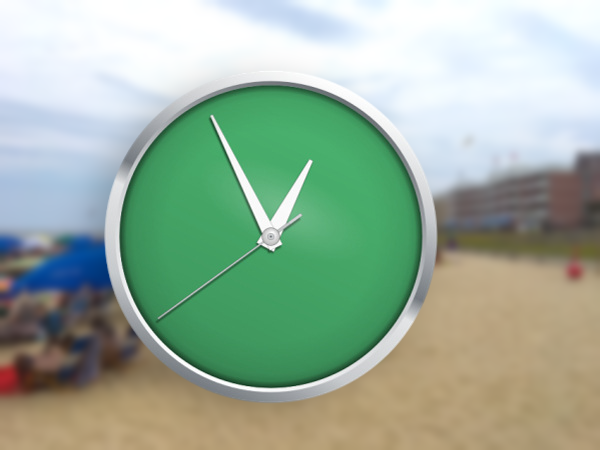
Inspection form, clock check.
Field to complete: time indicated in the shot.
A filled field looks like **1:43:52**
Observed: **12:55:39**
